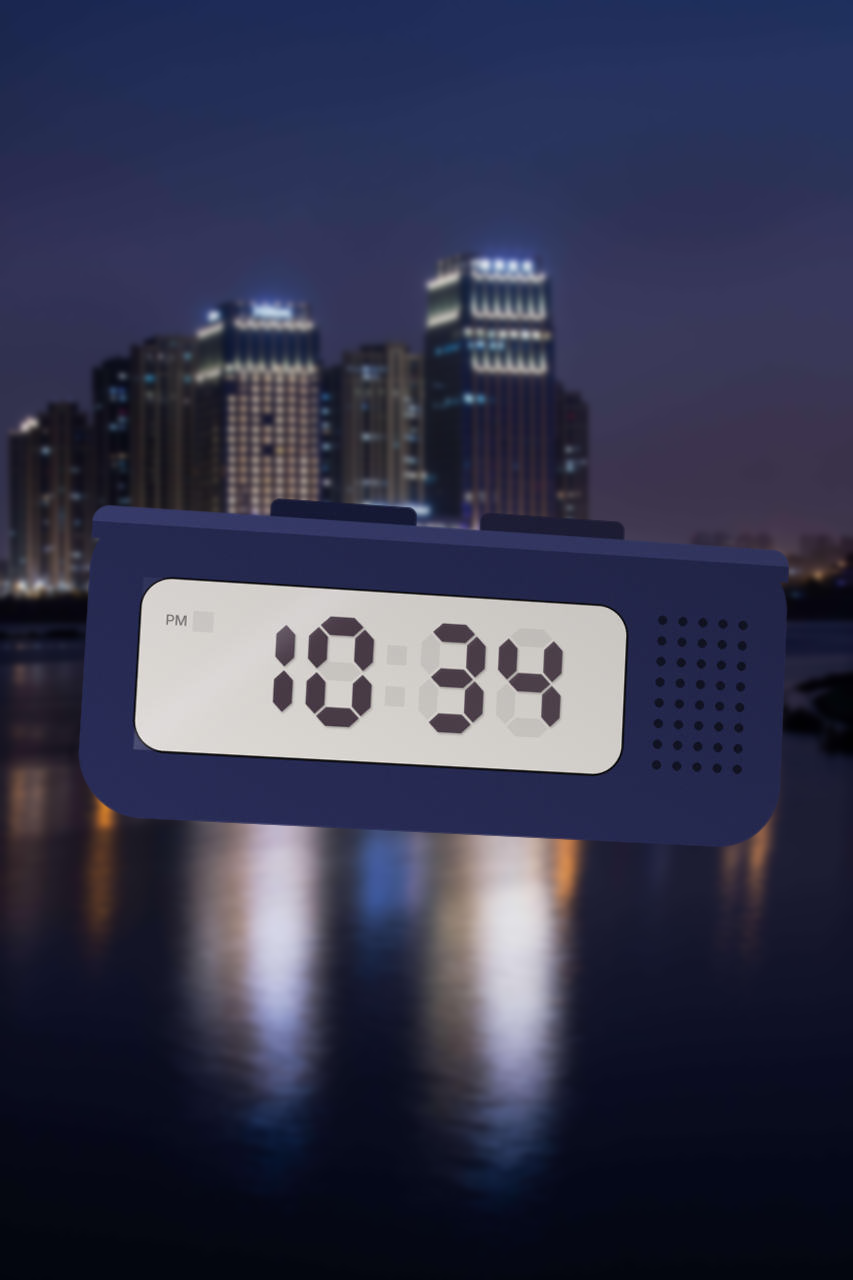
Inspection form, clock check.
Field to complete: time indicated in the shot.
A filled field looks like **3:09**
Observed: **10:34**
